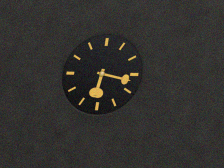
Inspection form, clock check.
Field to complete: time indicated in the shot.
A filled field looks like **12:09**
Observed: **6:17**
